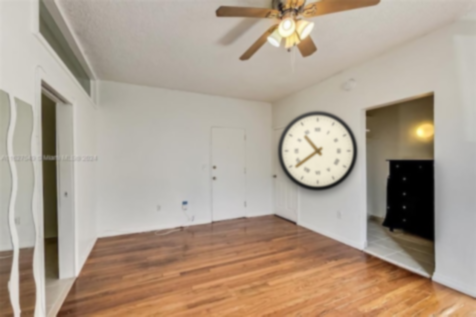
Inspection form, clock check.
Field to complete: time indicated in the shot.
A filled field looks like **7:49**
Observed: **10:39**
